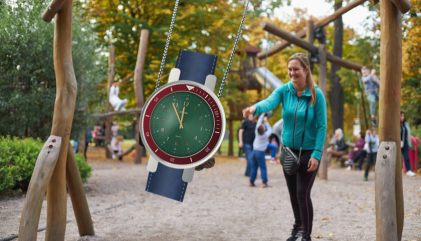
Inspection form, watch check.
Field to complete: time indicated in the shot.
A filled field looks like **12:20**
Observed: **11:54**
